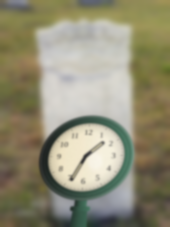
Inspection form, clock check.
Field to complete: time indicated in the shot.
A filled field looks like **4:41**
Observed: **1:34**
